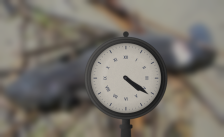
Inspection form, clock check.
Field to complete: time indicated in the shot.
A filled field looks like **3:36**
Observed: **4:21**
